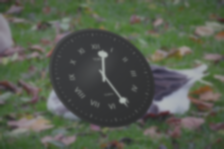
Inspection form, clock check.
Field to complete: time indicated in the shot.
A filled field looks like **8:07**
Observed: **12:26**
